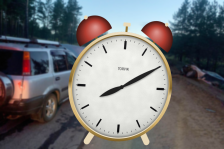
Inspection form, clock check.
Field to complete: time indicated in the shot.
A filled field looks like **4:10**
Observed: **8:10**
